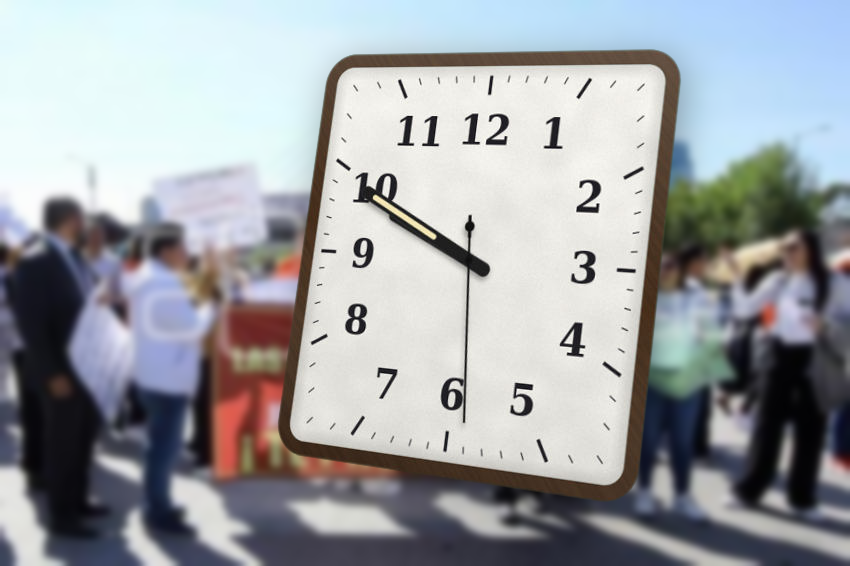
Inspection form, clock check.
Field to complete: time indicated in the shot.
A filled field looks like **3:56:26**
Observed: **9:49:29**
